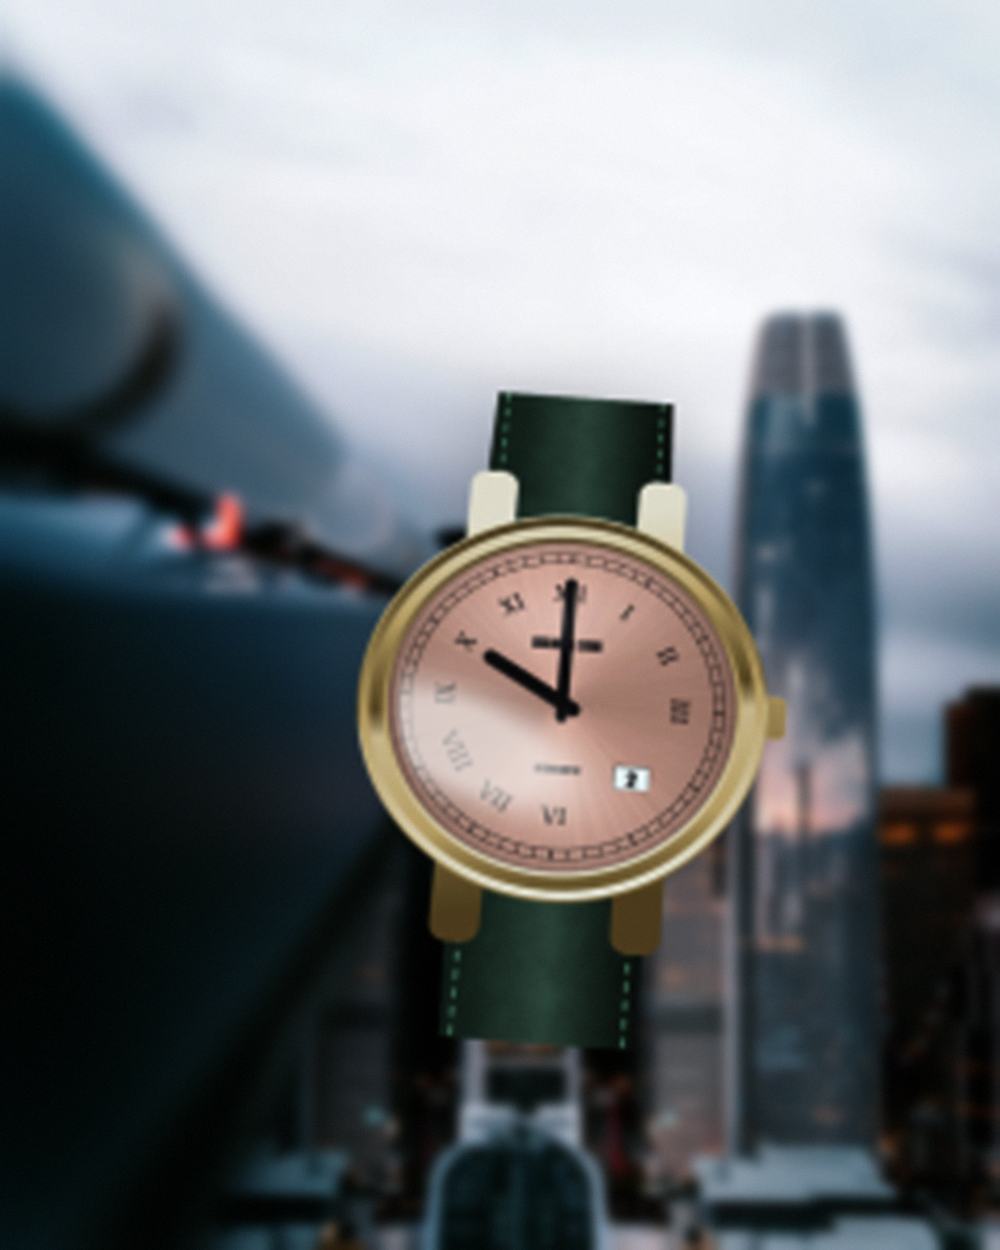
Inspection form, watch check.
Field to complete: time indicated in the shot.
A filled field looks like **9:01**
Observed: **10:00**
